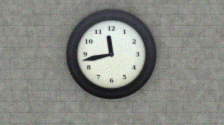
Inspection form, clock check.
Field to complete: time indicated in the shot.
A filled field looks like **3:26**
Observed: **11:43**
